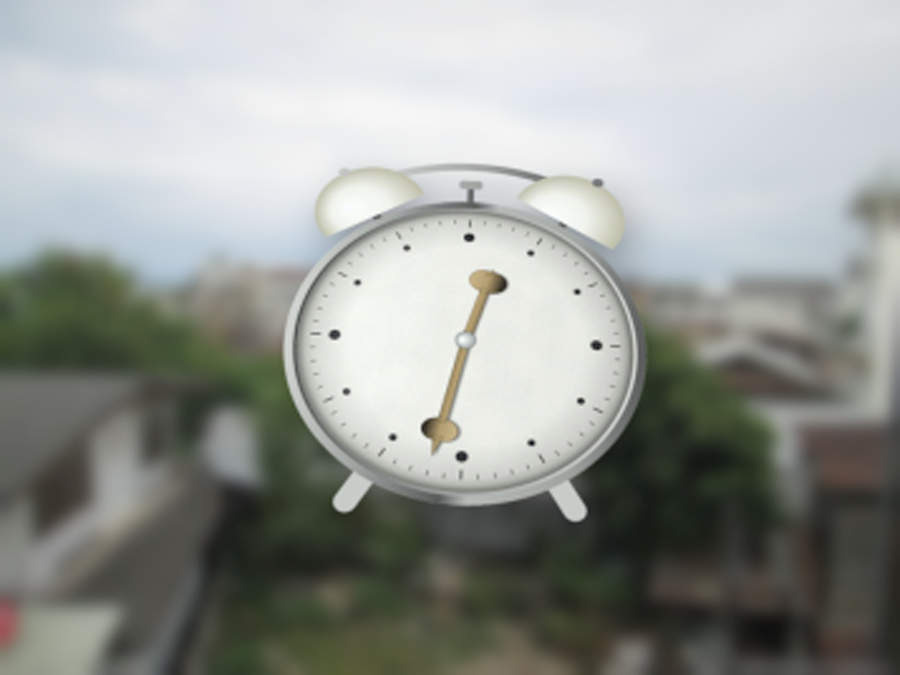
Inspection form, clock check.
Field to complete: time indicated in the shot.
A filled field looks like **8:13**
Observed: **12:32**
